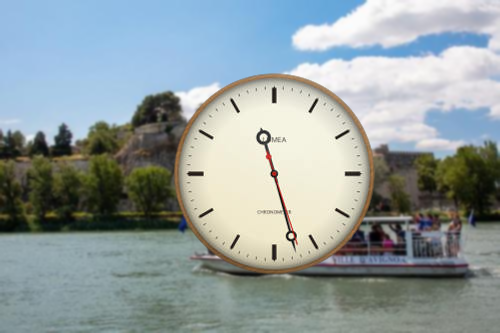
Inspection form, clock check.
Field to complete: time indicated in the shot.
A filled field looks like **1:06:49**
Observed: **11:27:27**
